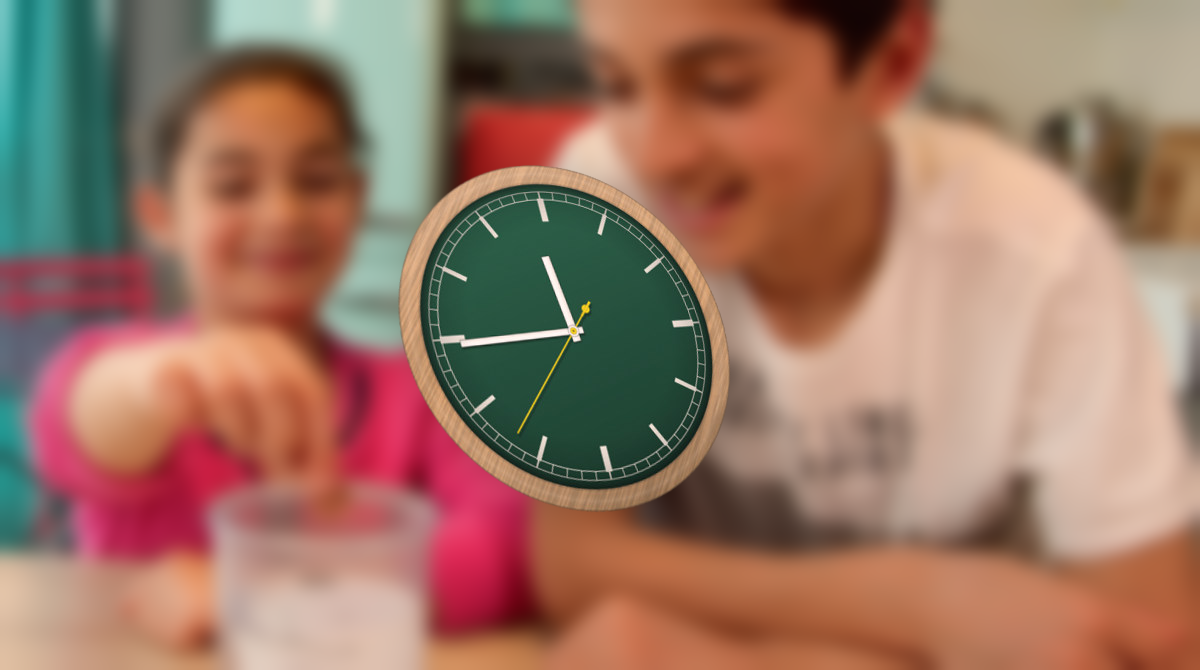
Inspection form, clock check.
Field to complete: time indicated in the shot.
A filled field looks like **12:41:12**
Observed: **11:44:37**
